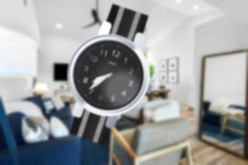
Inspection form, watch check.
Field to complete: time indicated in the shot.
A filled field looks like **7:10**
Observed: **7:36**
